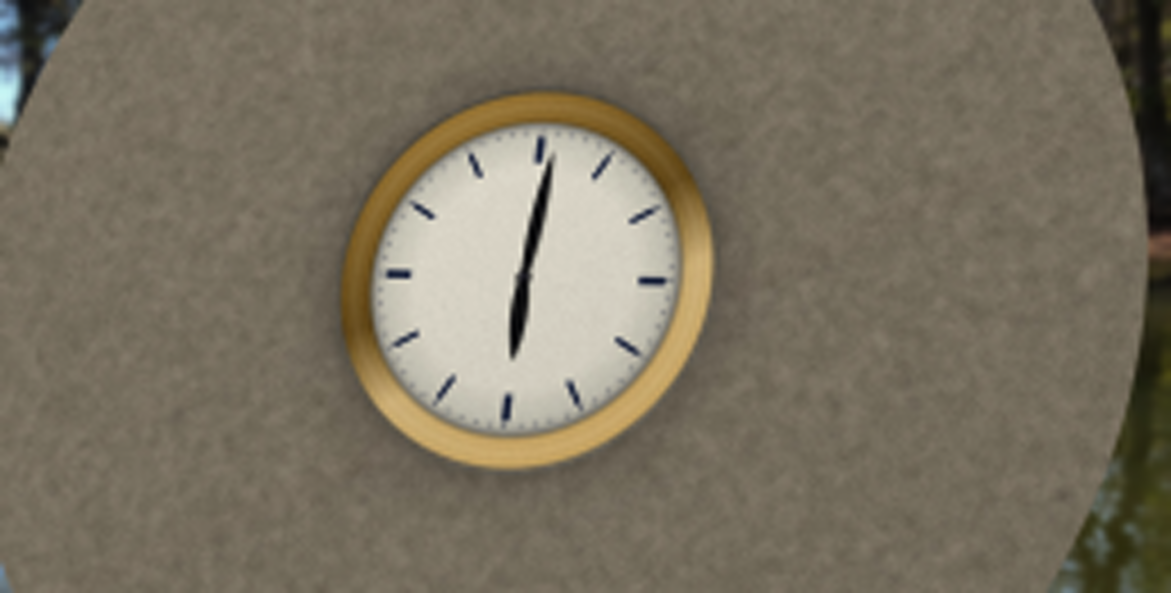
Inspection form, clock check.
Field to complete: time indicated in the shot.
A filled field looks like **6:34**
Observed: **6:01**
